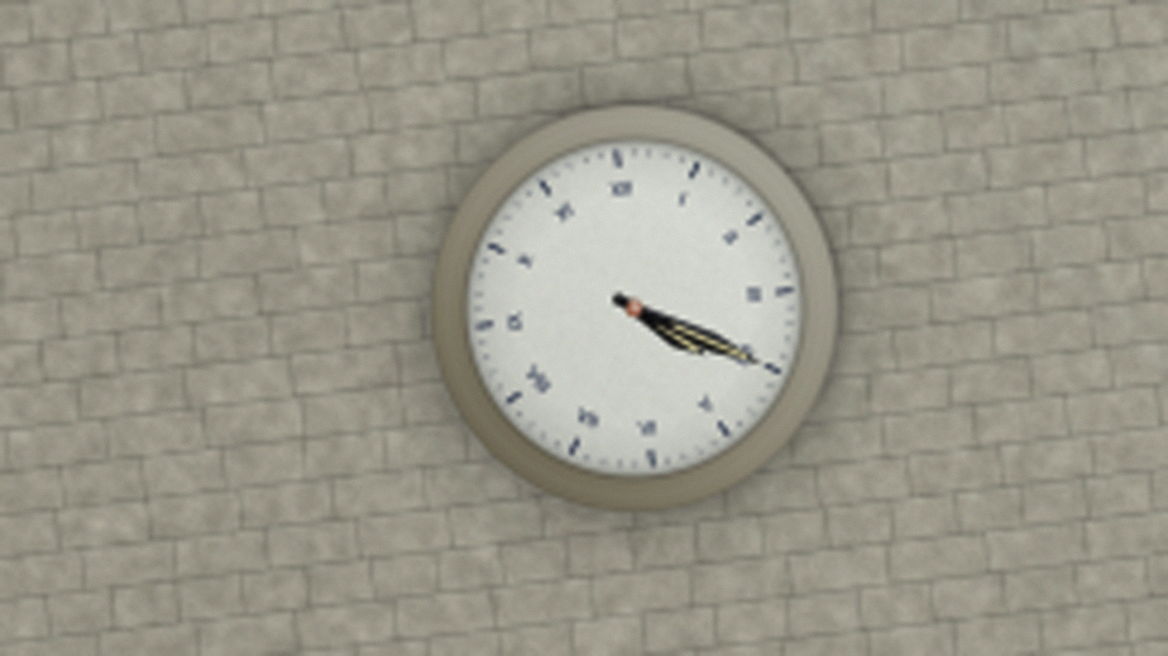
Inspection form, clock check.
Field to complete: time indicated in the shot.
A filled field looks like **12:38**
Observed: **4:20**
